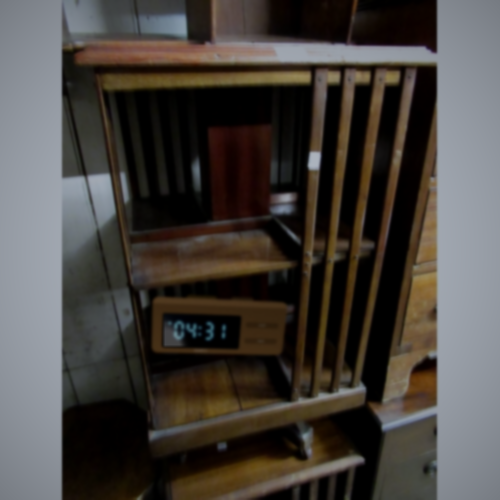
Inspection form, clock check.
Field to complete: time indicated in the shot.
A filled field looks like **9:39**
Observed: **4:31**
